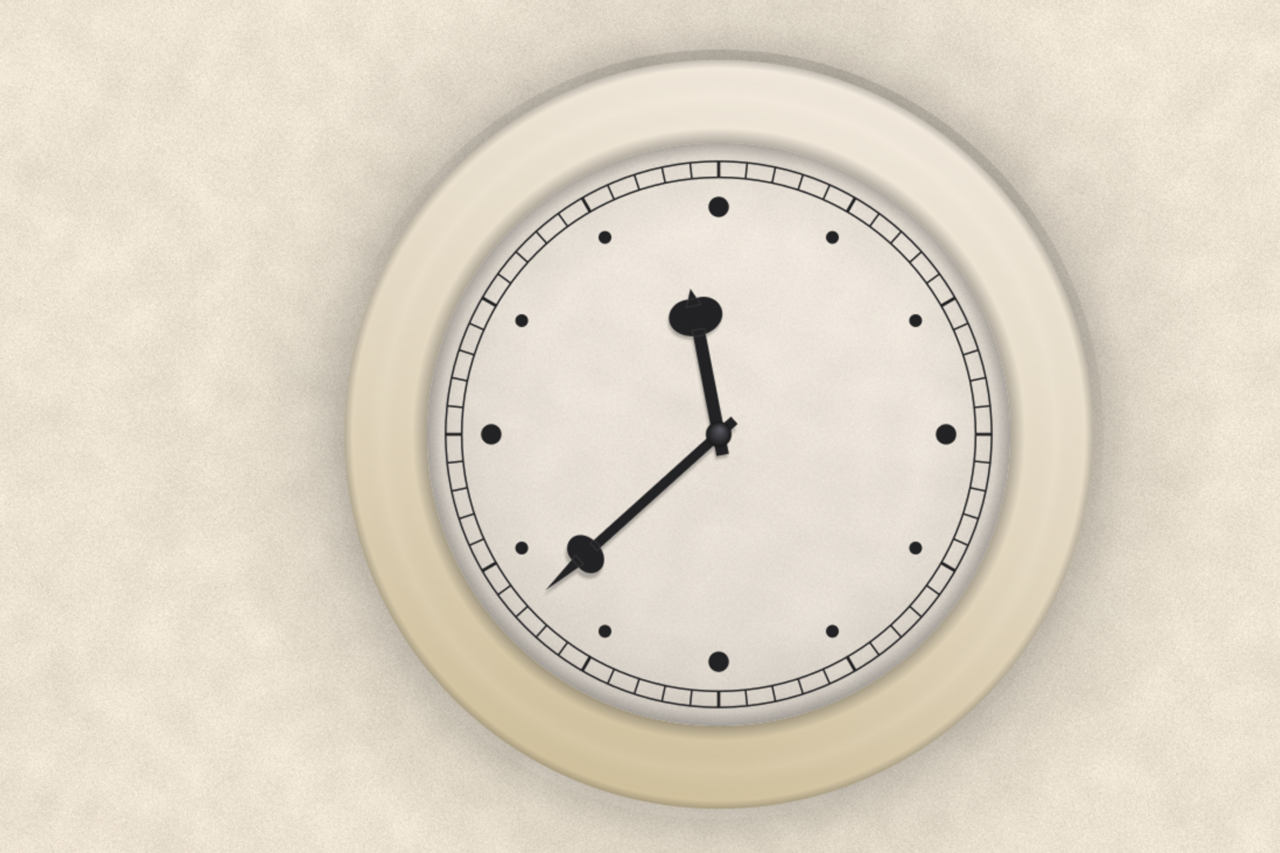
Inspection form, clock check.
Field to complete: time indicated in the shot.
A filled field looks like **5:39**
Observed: **11:38**
